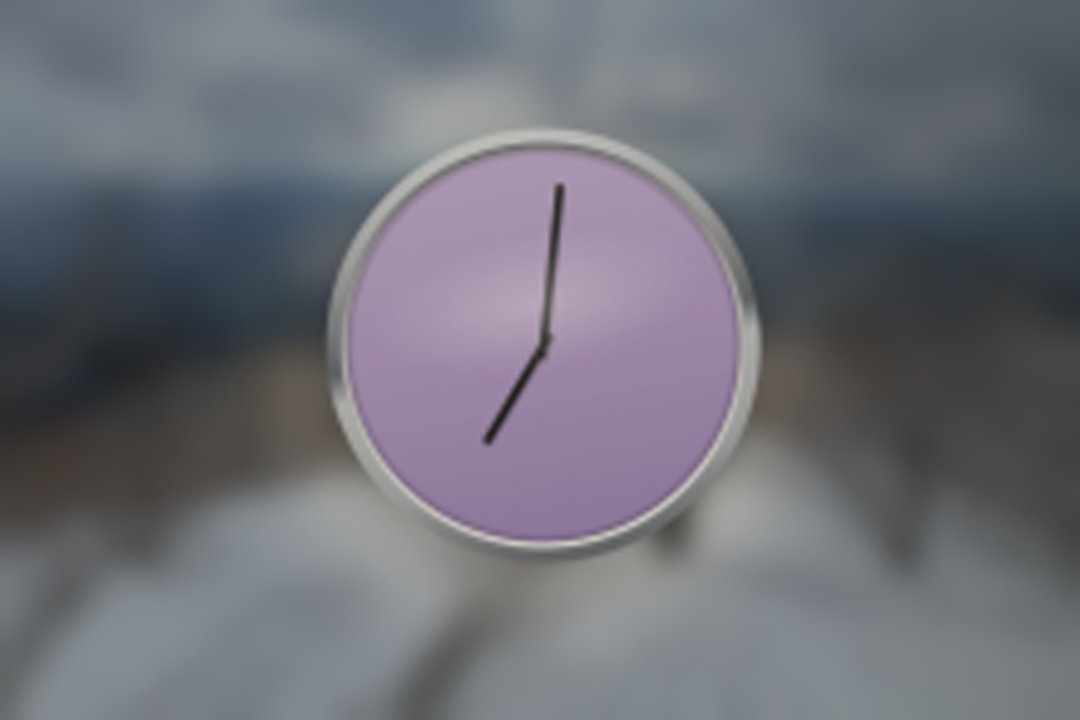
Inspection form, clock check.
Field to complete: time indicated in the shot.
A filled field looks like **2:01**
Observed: **7:01**
